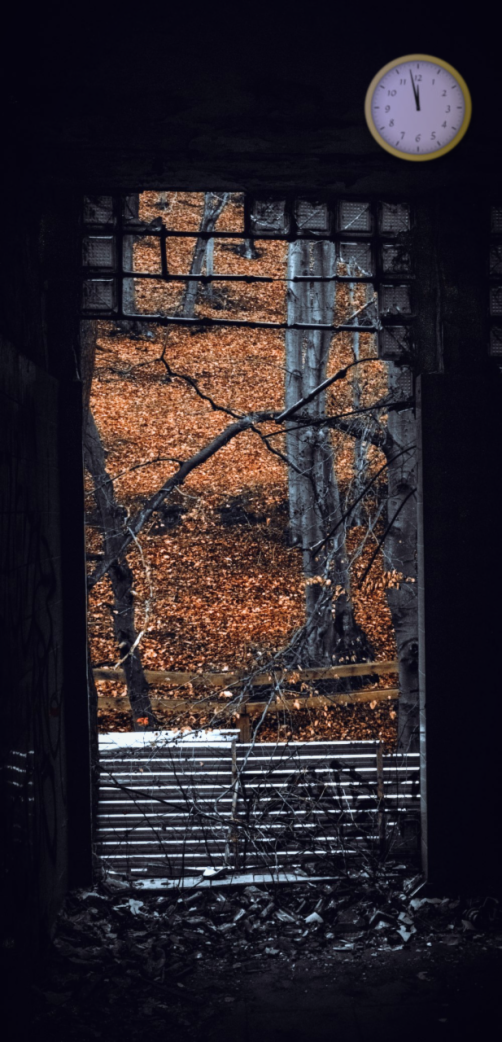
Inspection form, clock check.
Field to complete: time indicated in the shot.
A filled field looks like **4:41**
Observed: **11:58**
